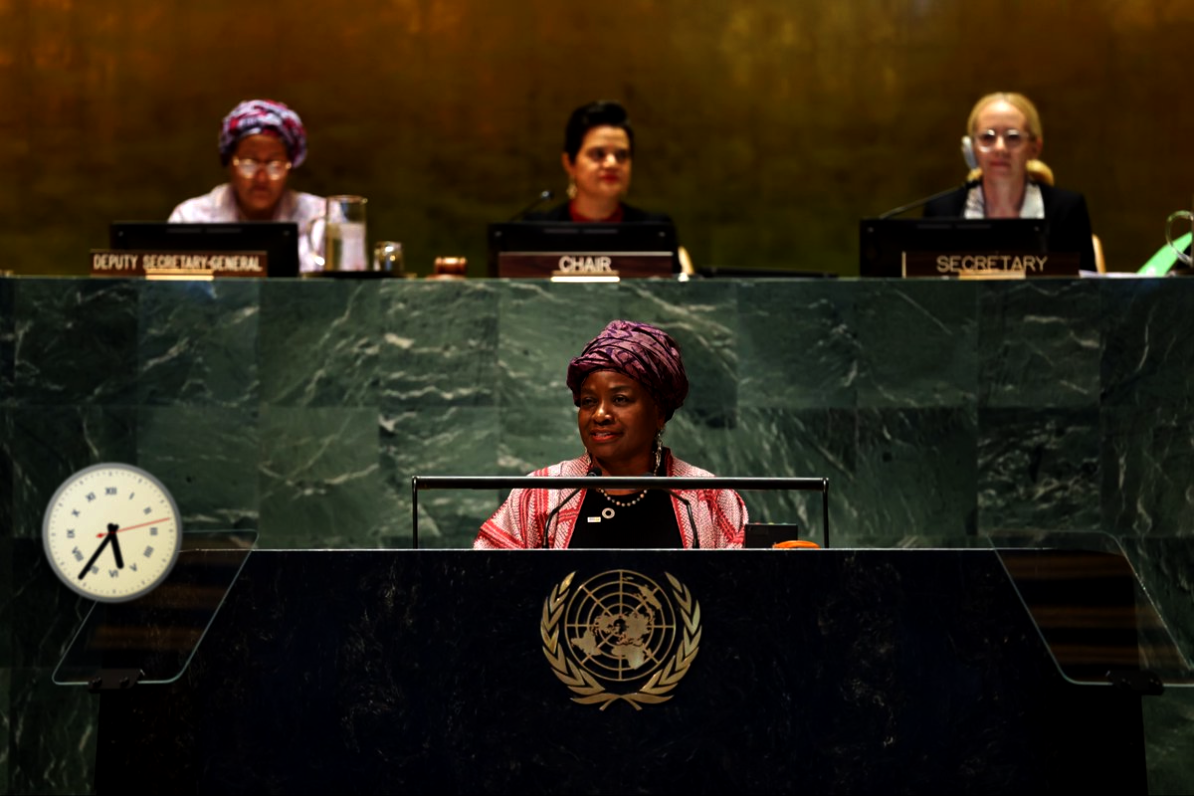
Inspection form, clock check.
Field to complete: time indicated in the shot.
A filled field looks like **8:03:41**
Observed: **5:36:13**
